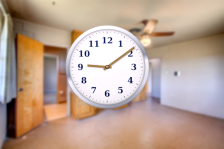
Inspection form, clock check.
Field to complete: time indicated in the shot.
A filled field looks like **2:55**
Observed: **9:09**
